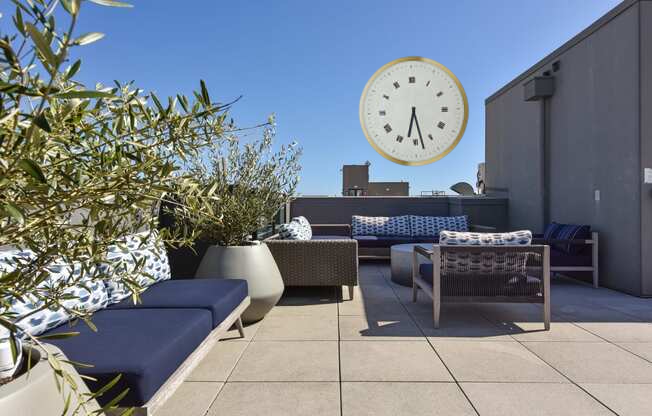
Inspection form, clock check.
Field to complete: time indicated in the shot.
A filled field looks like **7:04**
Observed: **6:28**
